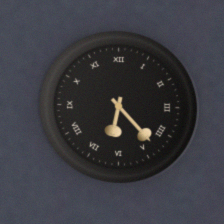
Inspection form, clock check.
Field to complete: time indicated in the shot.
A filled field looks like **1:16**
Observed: **6:23**
